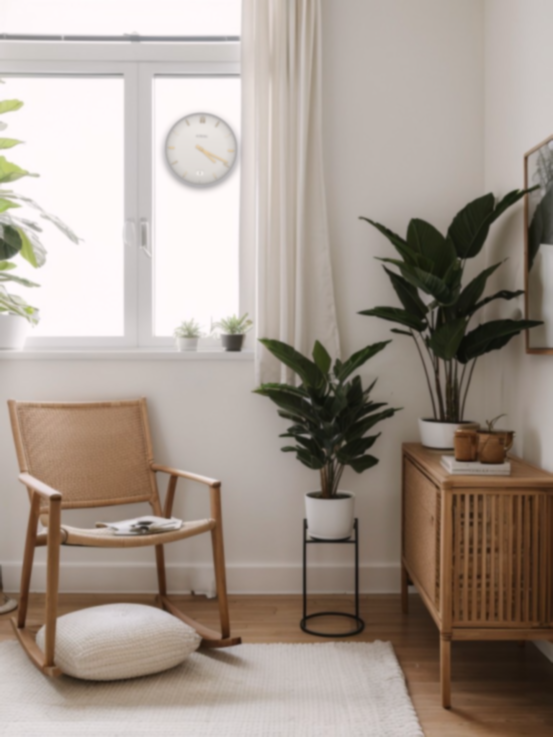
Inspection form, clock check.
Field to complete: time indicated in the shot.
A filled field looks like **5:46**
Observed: **4:19**
